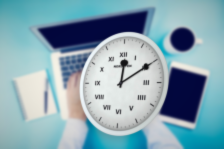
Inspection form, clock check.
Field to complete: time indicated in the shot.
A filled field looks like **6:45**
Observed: **12:10**
